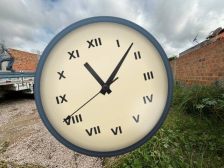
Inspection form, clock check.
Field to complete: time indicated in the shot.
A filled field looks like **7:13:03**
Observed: **11:07:41**
